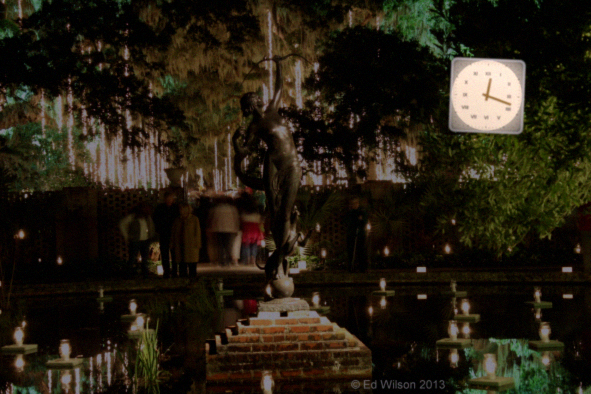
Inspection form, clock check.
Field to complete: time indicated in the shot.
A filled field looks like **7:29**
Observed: **12:18**
